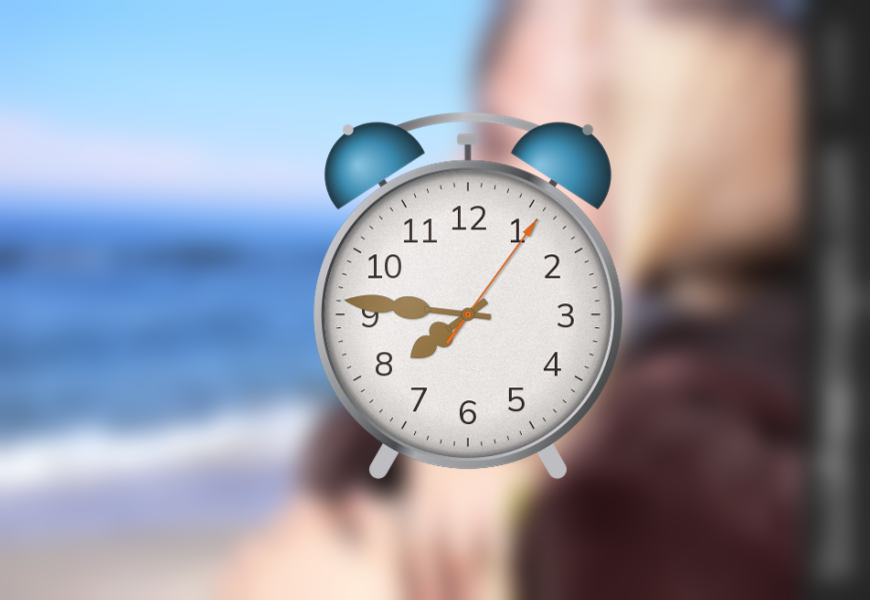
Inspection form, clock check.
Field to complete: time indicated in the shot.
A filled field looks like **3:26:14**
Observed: **7:46:06**
